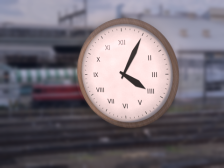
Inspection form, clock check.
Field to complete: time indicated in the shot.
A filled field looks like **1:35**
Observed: **4:05**
